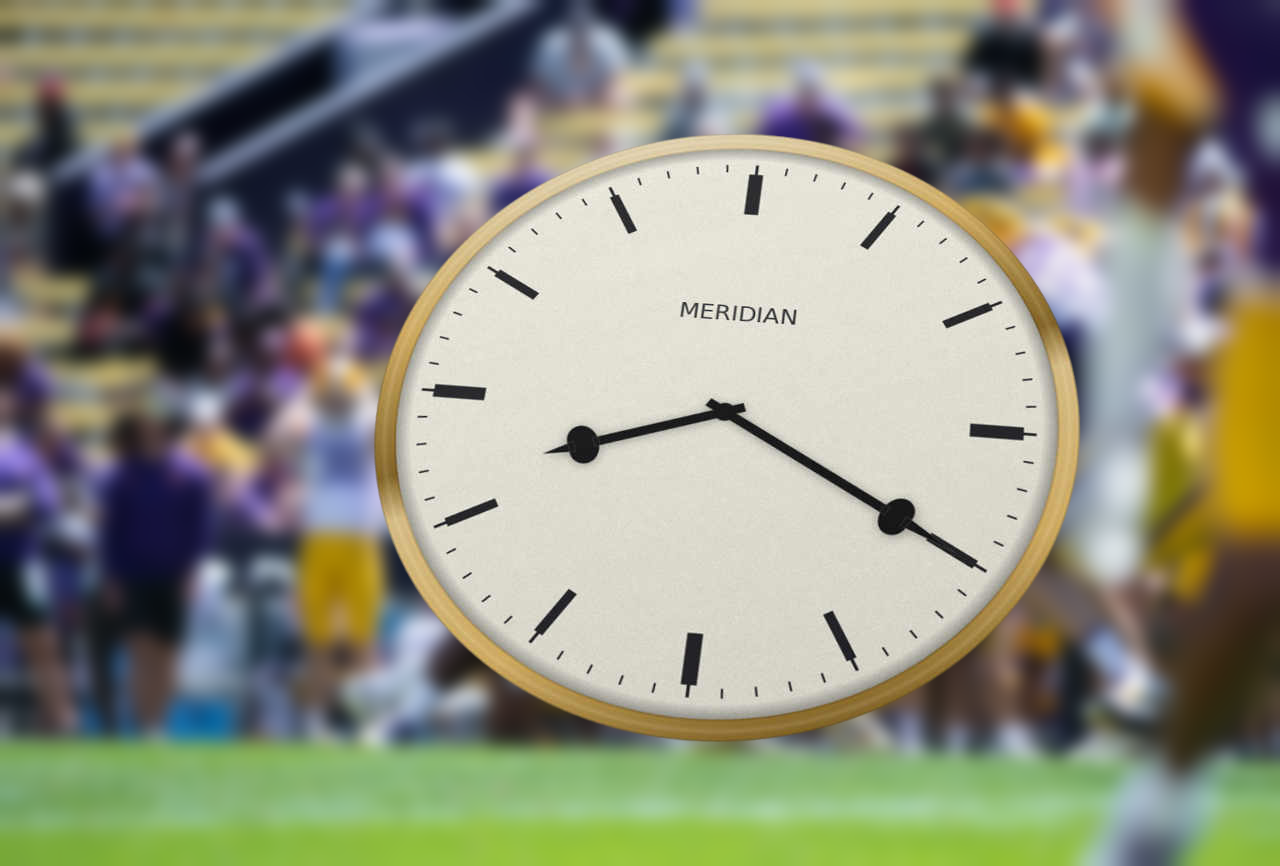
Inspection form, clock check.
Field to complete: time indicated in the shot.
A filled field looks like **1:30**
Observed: **8:20**
